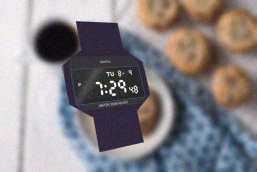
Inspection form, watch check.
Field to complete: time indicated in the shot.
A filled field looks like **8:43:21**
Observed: **7:29:48**
